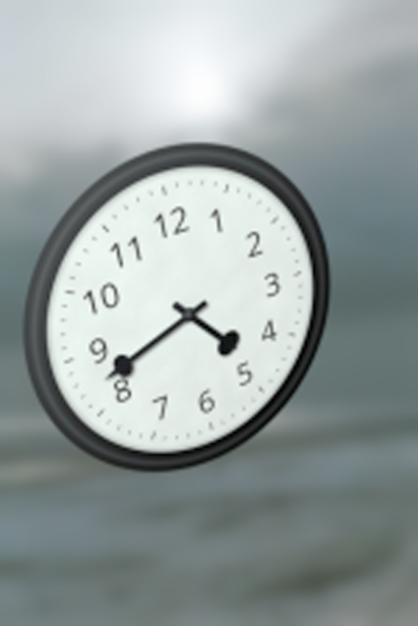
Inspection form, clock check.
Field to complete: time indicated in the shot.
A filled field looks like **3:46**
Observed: **4:42**
